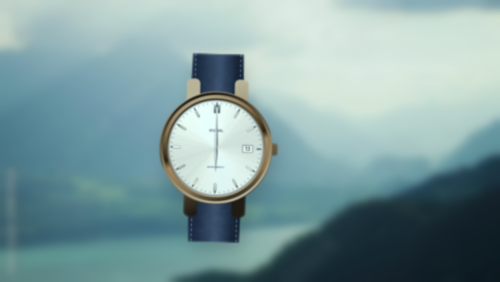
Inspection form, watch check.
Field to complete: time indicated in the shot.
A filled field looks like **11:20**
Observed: **6:00**
